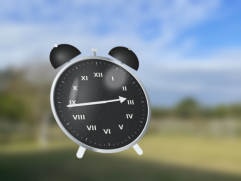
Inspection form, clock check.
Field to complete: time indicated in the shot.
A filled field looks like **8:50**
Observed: **2:44**
